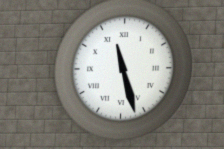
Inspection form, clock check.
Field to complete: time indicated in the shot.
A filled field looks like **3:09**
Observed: **11:27**
